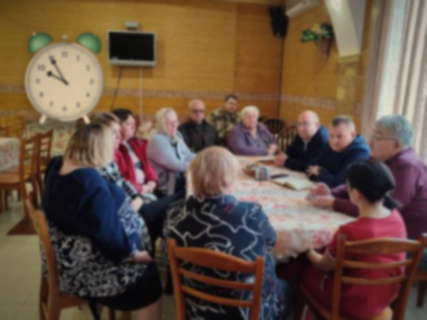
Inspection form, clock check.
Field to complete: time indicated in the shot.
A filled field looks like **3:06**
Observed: **9:55**
